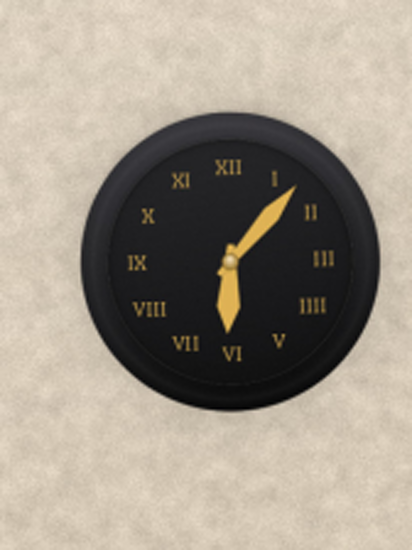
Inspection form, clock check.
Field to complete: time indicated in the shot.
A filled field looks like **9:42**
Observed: **6:07**
